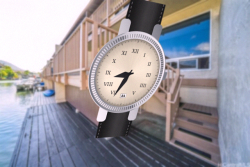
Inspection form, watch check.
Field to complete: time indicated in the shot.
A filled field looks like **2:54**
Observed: **8:34**
